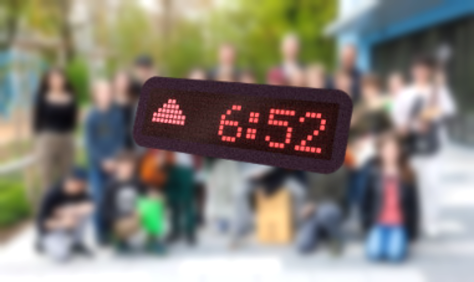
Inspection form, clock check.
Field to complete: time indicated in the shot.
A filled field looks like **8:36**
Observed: **6:52**
